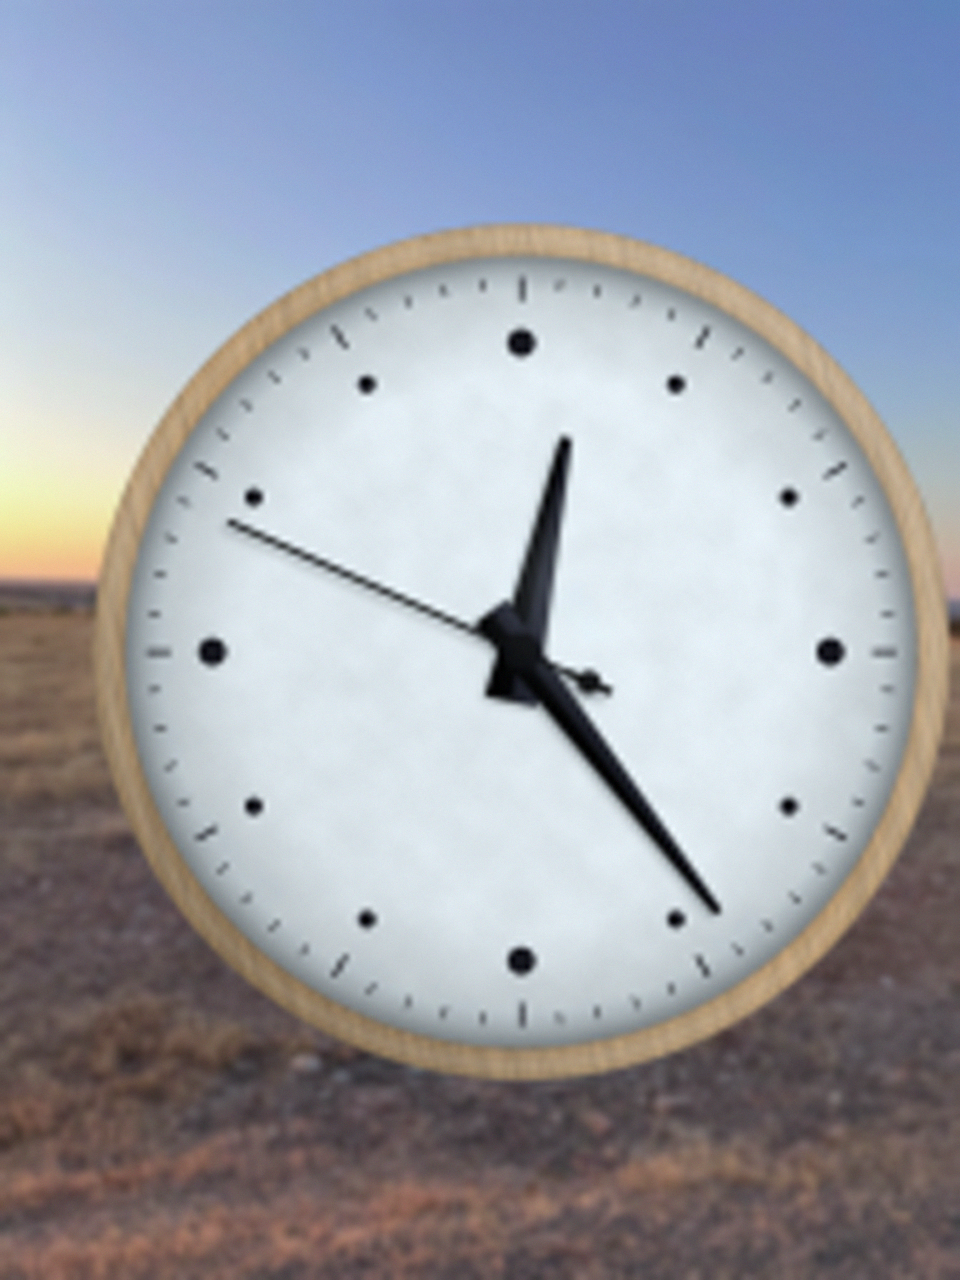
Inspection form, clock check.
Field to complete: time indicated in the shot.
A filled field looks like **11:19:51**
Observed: **12:23:49**
